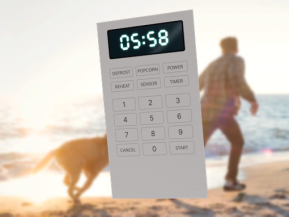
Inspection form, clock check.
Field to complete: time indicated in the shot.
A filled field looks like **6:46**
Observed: **5:58**
